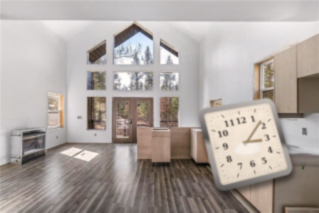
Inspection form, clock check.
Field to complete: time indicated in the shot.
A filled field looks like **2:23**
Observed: **3:08**
